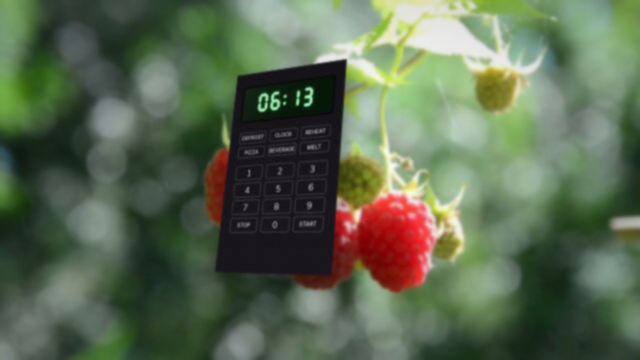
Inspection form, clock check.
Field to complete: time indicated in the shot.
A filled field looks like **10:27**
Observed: **6:13**
